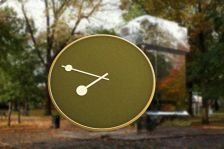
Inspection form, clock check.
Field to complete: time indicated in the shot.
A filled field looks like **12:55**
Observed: **7:48**
